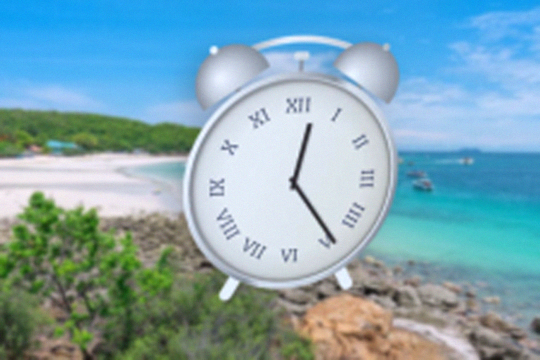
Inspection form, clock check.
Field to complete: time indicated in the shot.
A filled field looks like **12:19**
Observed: **12:24**
